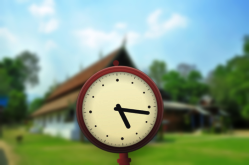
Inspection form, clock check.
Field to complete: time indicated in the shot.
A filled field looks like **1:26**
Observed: **5:17**
